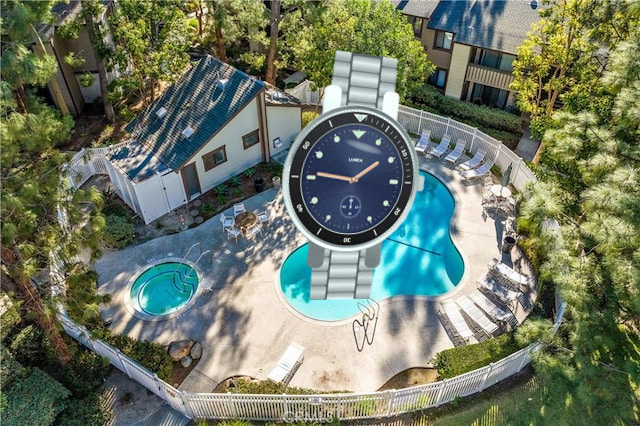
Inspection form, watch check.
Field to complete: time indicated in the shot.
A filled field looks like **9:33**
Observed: **1:46**
